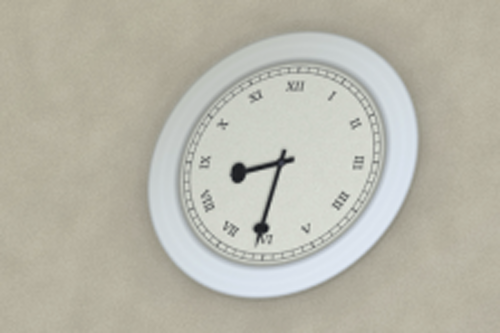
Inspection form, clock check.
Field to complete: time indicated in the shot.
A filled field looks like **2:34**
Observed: **8:31**
